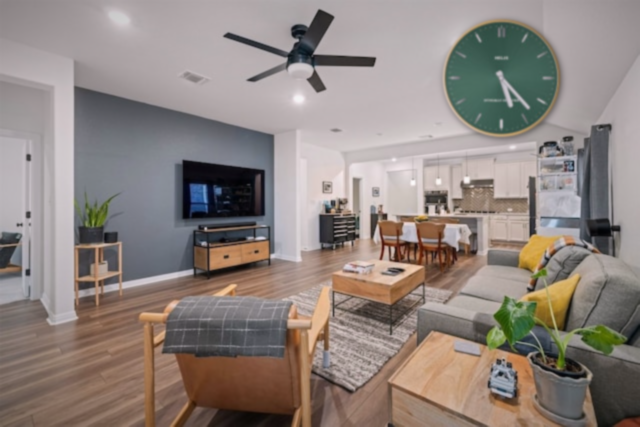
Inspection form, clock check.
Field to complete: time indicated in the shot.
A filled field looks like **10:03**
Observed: **5:23**
